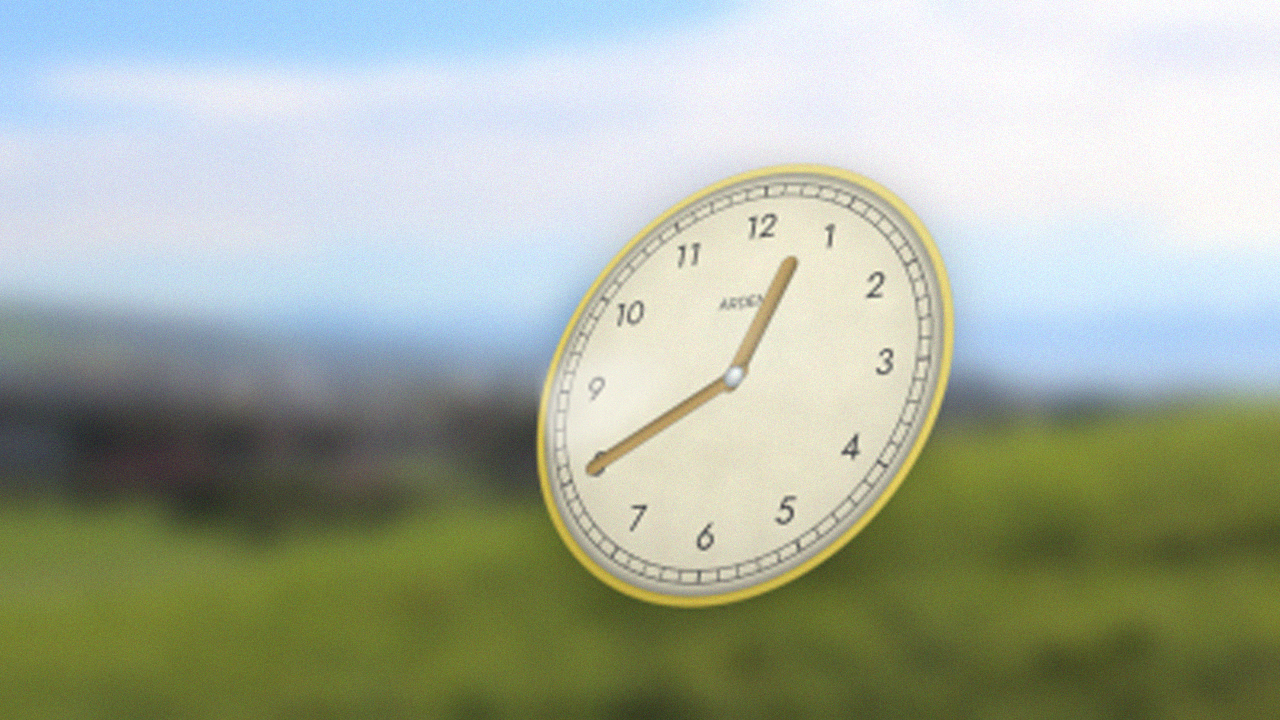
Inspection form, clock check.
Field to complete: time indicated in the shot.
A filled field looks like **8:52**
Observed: **12:40**
